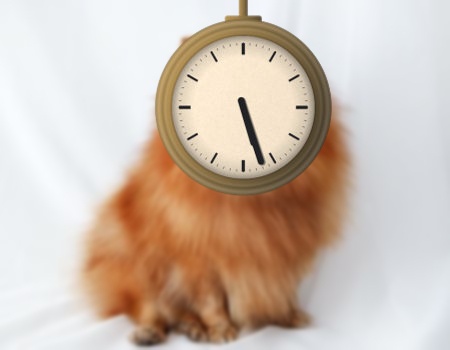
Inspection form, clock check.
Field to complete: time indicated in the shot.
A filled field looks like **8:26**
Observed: **5:27**
